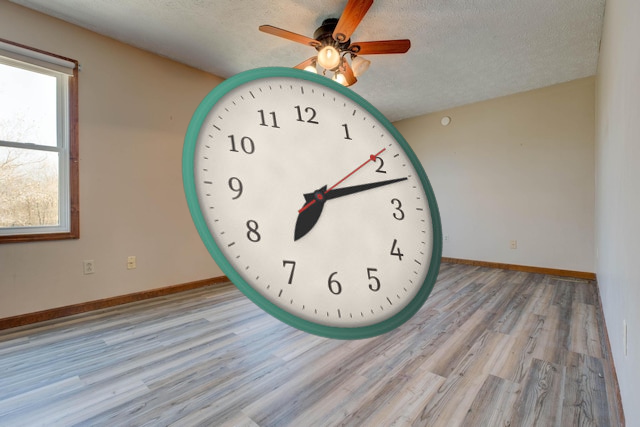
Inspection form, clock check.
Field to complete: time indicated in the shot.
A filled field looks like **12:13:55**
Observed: **7:12:09**
